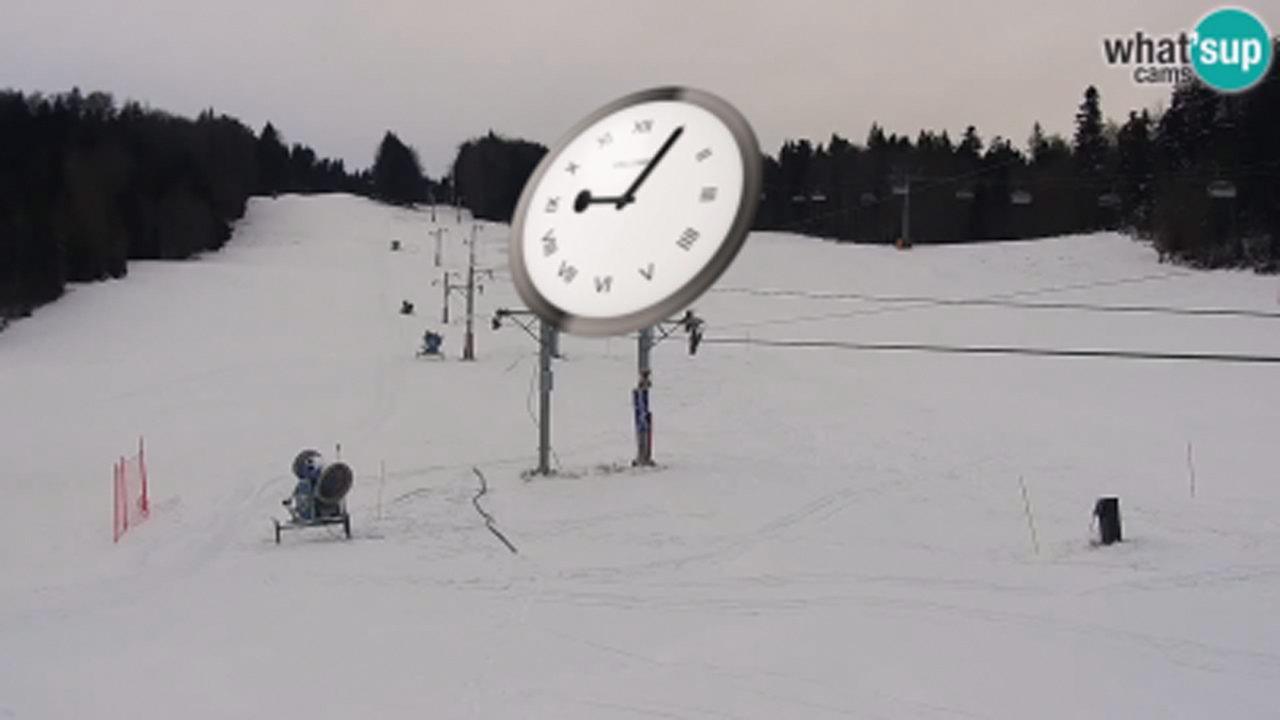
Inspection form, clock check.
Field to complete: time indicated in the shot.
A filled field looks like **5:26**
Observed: **9:05**
